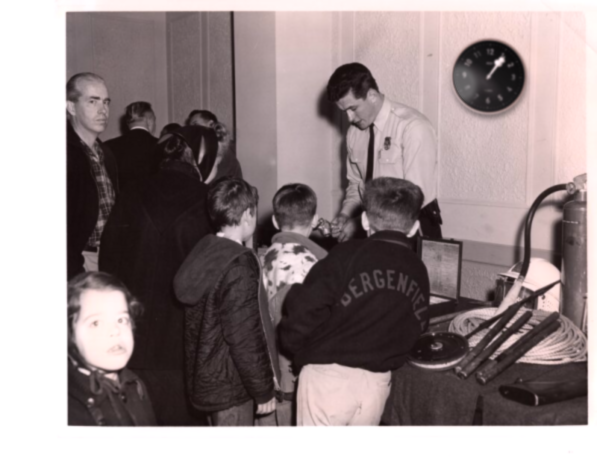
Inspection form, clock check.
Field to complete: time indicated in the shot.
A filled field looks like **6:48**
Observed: **1:06**
